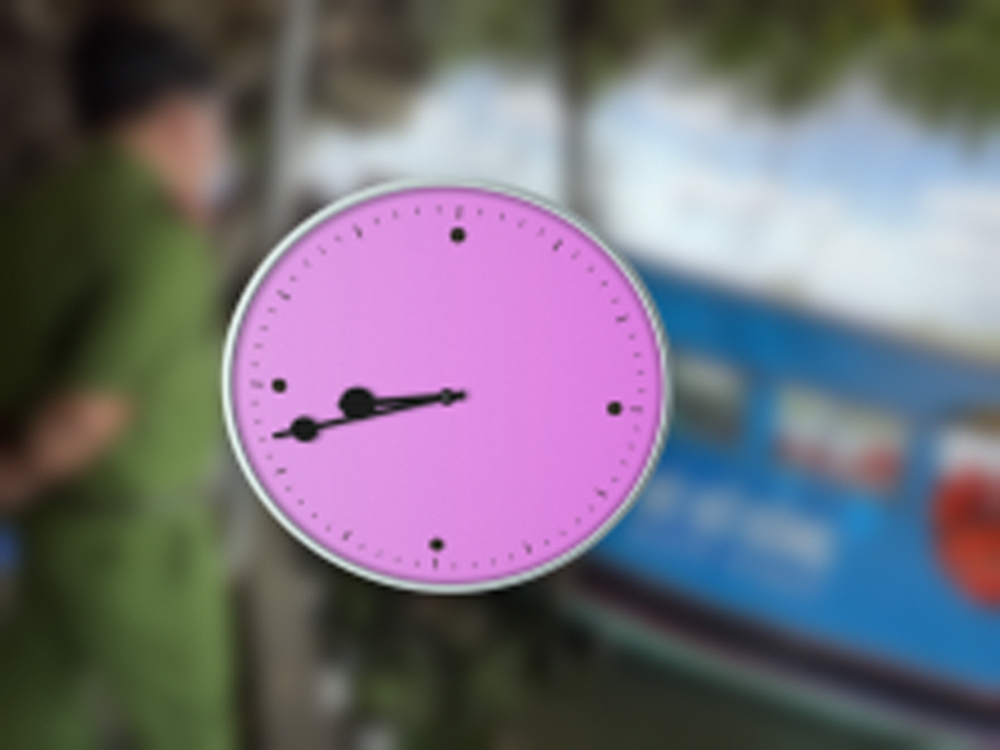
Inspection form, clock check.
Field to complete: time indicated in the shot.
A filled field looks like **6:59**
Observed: **8:42**
